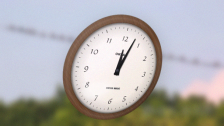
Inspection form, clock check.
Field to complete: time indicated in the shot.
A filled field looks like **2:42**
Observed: **12:03**
